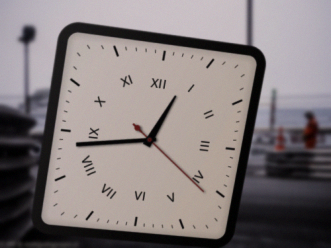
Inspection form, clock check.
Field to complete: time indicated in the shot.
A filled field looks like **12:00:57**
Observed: **12:43:21**
